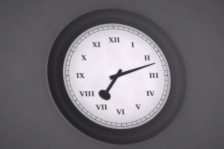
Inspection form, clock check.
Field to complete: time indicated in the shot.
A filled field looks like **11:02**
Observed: **7:12**
